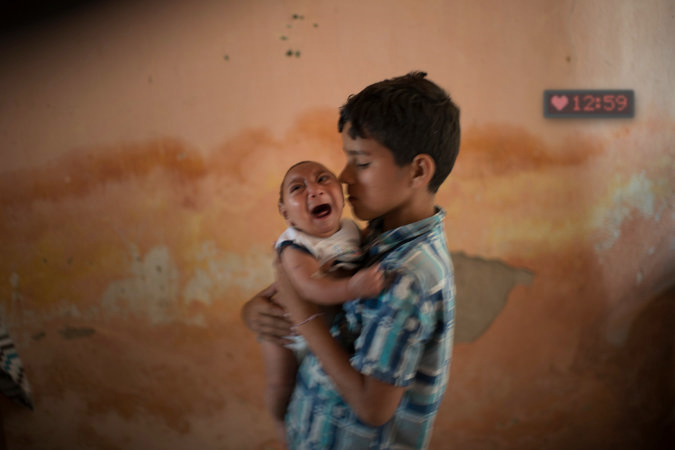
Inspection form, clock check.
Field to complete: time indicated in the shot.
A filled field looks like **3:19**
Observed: **12:59**
